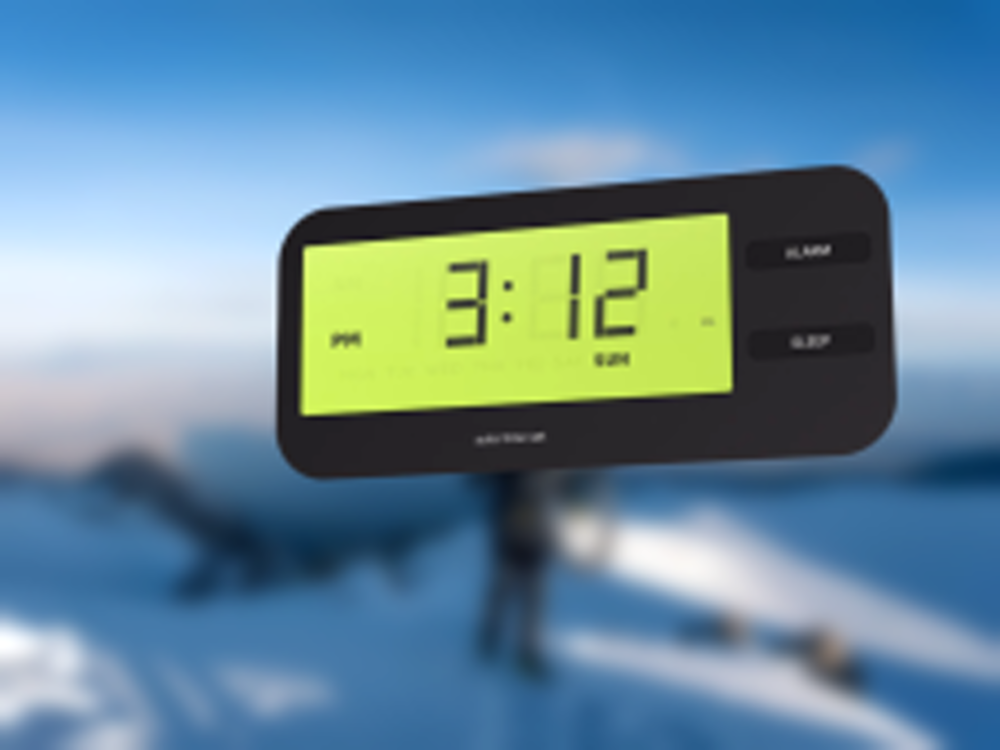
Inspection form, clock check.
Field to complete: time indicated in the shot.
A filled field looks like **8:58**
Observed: **3:12**
